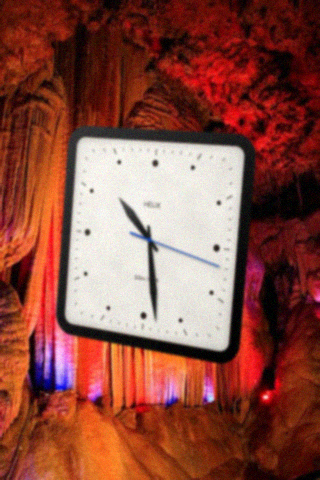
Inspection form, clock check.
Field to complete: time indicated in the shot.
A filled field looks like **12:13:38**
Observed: **10:28:17**
